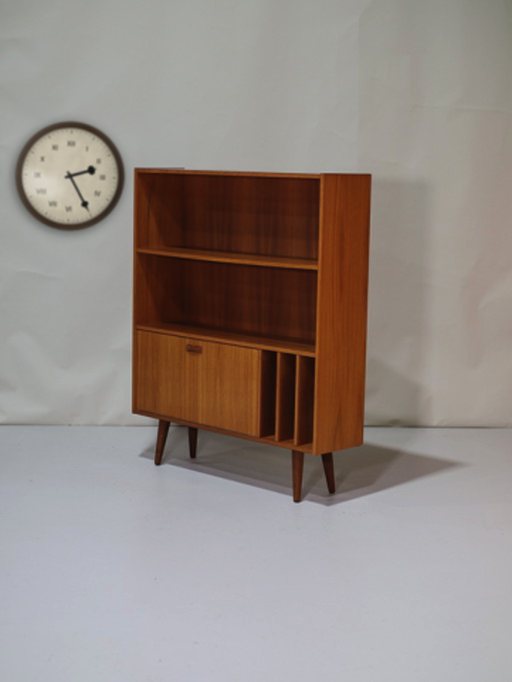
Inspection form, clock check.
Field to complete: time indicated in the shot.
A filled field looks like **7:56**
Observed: **2:25**
